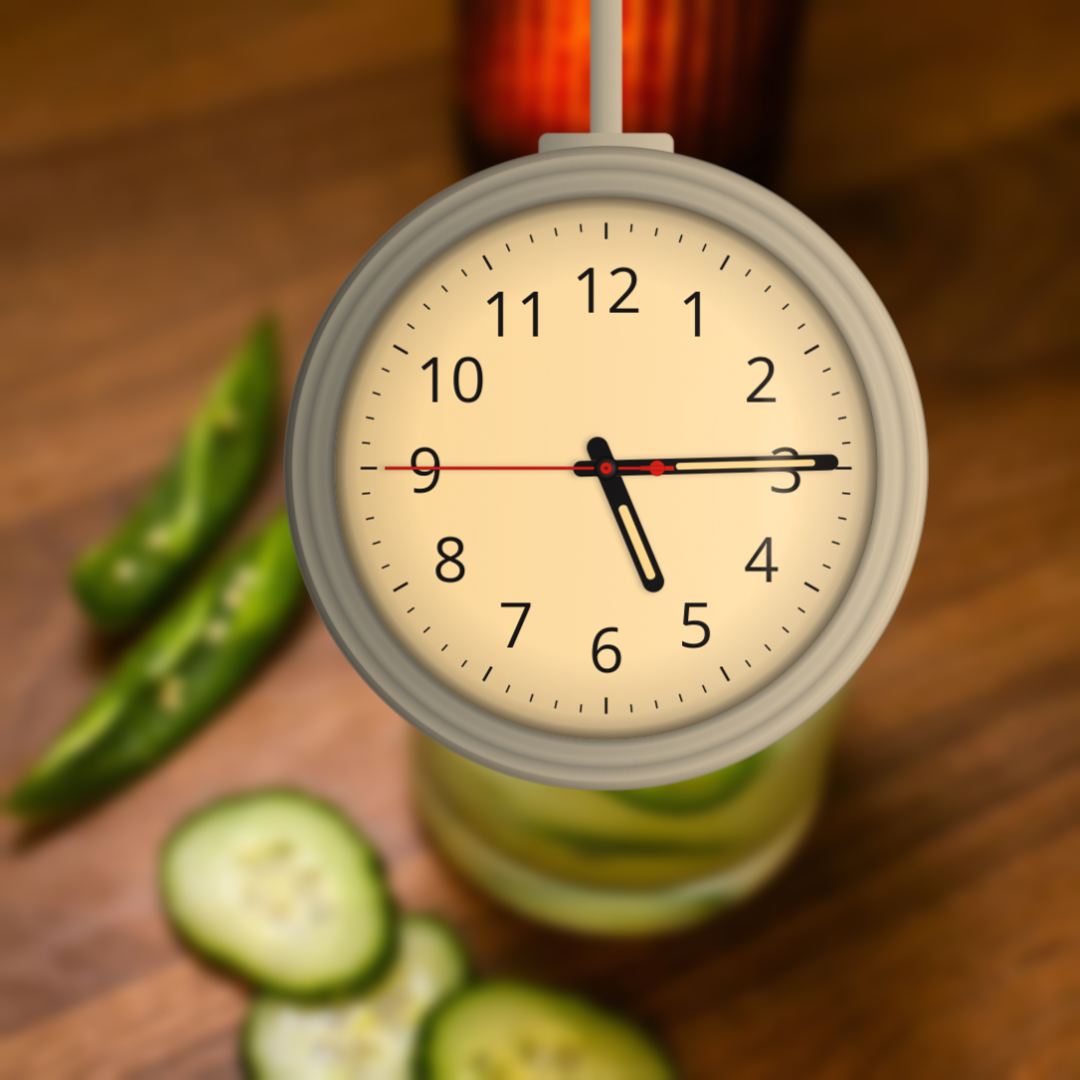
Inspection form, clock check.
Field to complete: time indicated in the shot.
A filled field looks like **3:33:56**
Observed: **5:14:45**
